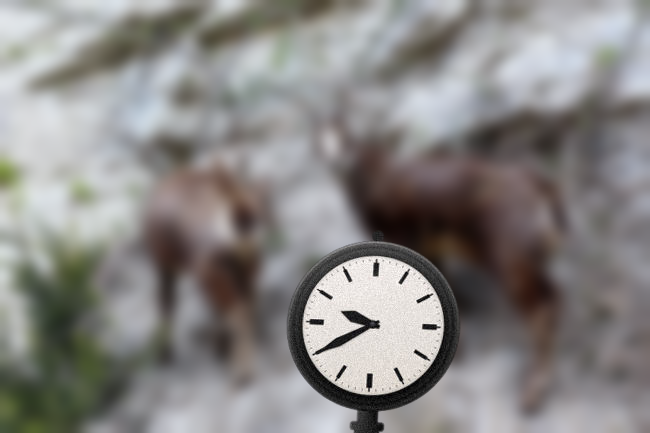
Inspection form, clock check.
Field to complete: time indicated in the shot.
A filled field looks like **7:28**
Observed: **9:40**
